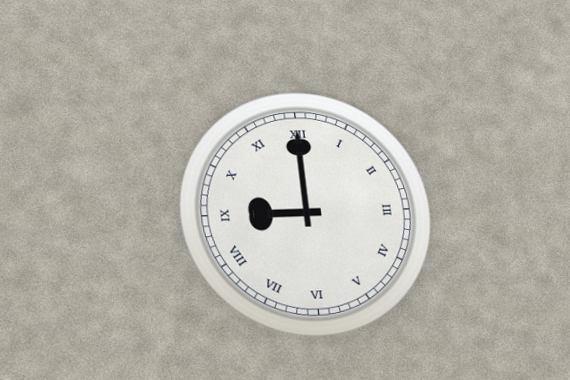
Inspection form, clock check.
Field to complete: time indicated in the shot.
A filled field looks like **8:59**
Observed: **9:00**
